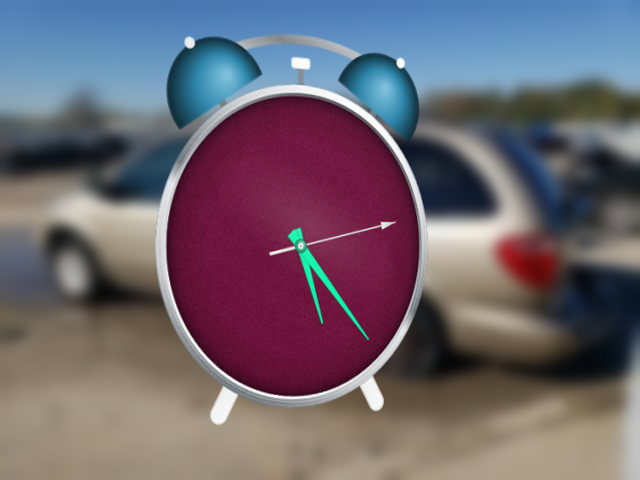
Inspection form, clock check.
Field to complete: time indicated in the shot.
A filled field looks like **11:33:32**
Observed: **5:23:13**
